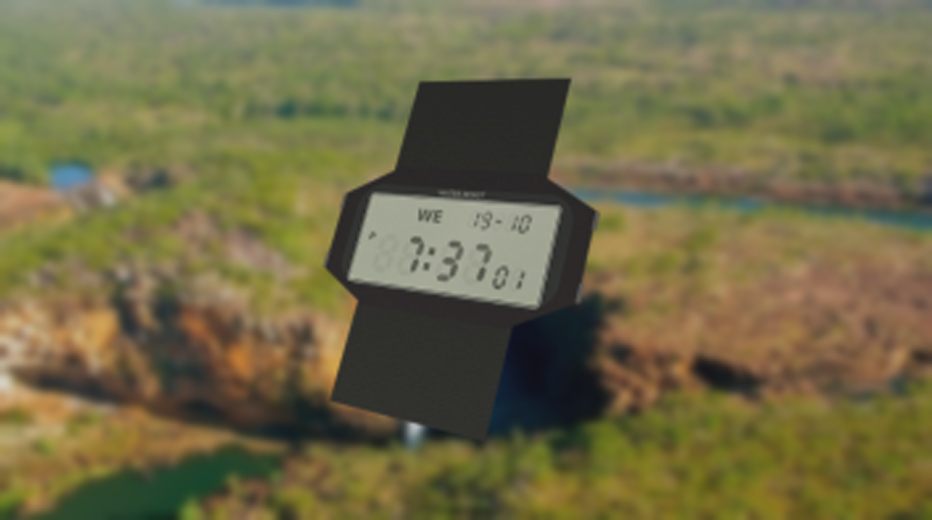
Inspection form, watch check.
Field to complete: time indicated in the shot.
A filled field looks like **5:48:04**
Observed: **7:37:01**
